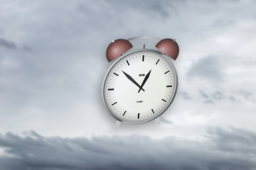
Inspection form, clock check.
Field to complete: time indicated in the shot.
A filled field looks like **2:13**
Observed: **12:52**
